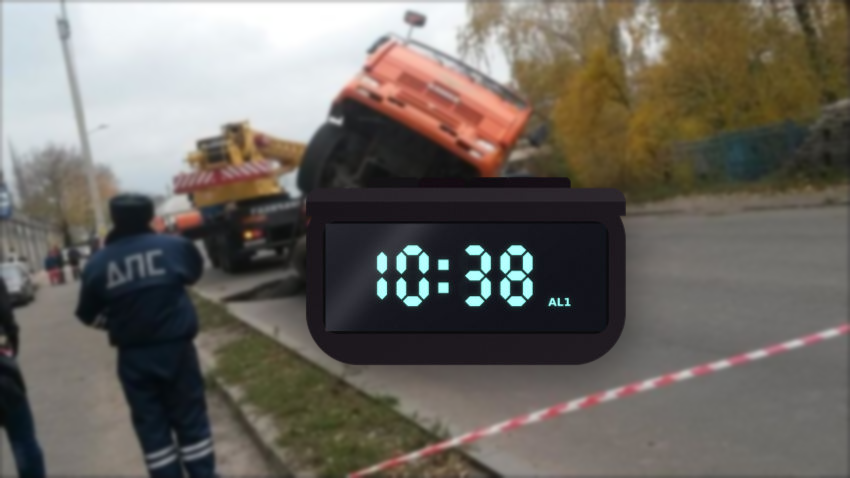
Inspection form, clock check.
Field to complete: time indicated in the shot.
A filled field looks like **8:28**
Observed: **10:38**
